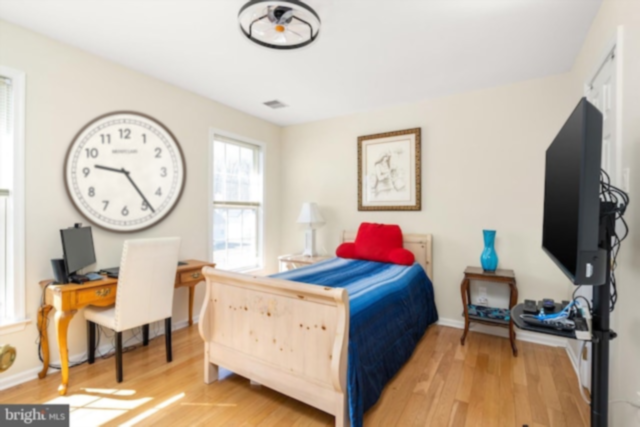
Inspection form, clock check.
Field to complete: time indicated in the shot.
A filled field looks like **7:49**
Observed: **9:24**
